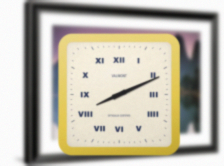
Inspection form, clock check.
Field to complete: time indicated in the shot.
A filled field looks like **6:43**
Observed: **8:11**
